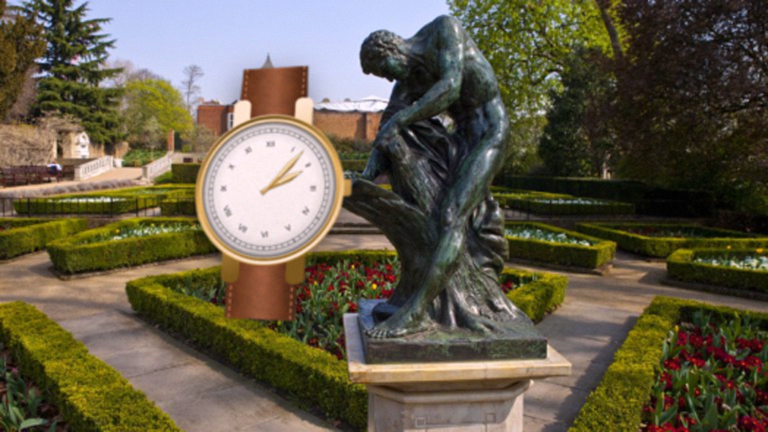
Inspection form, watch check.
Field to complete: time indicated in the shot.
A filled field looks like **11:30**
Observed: **2:07**
